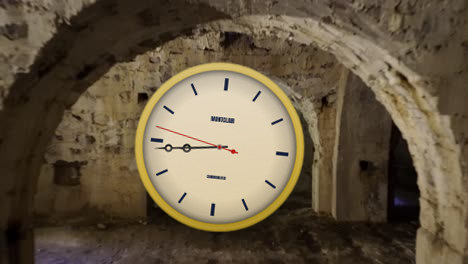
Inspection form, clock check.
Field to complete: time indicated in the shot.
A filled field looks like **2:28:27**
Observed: **8:43:47**
